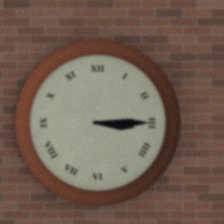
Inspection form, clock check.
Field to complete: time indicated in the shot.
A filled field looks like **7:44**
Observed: **3:15**
